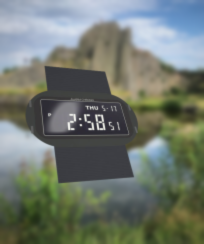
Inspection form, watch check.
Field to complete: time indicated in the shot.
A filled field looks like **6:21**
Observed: **2:58**
